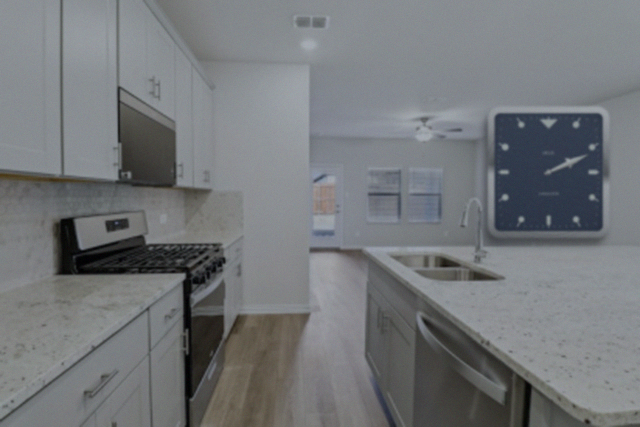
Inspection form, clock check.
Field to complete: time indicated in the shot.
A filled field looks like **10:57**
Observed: **2:11**
